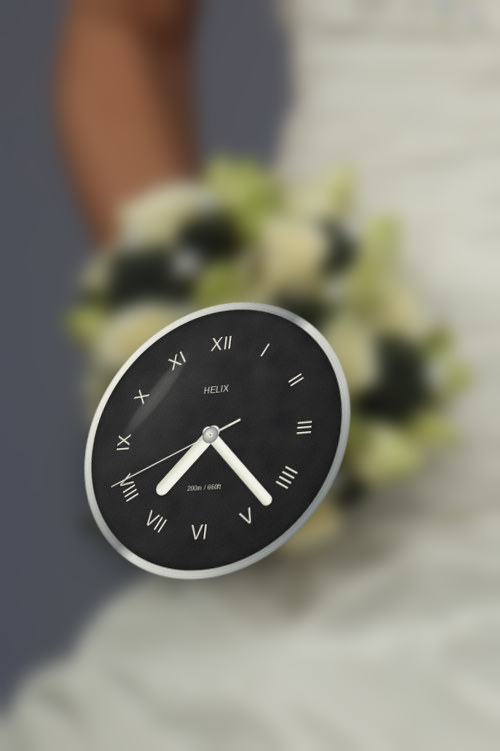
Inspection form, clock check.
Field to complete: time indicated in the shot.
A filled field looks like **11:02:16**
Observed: **7:22:41**
